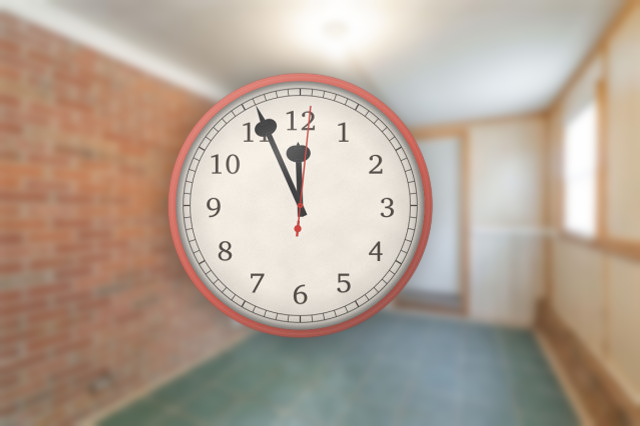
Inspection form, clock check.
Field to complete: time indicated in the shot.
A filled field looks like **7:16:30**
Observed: **11:56:01**
